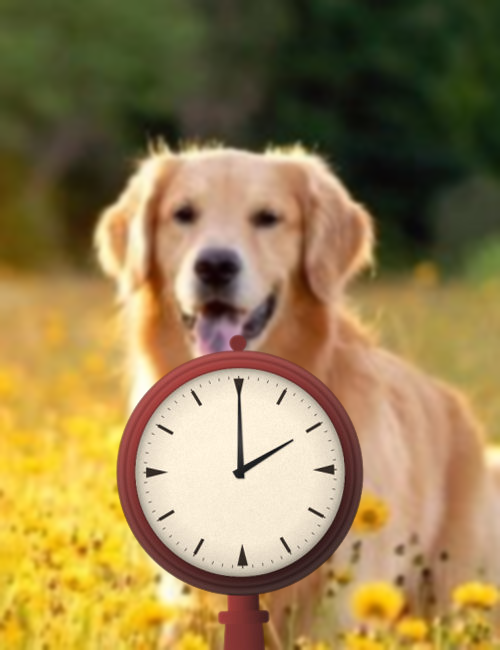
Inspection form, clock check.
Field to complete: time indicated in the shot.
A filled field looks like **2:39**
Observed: **2:00**
